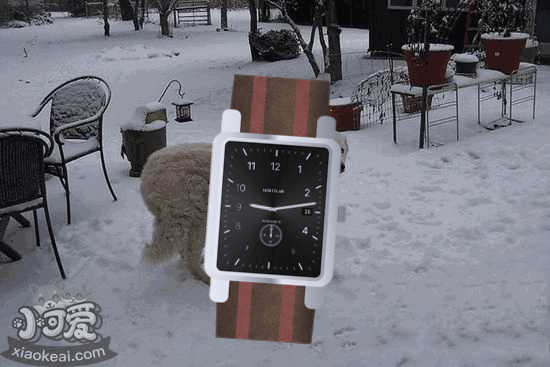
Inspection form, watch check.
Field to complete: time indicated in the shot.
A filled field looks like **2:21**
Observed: **9:13**
